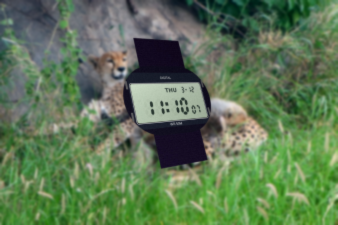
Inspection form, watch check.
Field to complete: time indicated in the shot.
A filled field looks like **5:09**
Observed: **11:10**
